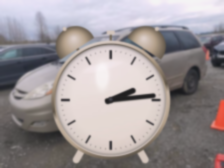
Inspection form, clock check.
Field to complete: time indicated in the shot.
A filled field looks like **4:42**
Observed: **2:14**
